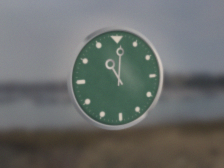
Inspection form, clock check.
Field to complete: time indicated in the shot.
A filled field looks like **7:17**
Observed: **11:01**
